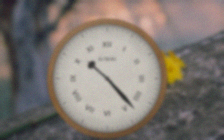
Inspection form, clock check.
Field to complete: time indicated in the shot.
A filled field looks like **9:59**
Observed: **10:23**
